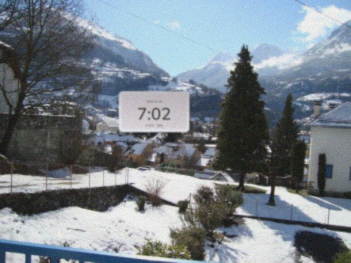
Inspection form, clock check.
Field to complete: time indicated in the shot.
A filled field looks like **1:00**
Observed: **7:02**
